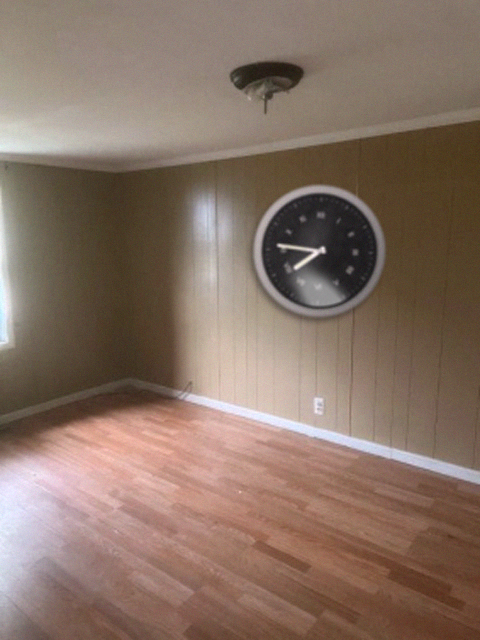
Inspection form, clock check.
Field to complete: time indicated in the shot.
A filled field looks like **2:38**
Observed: **7:46**
